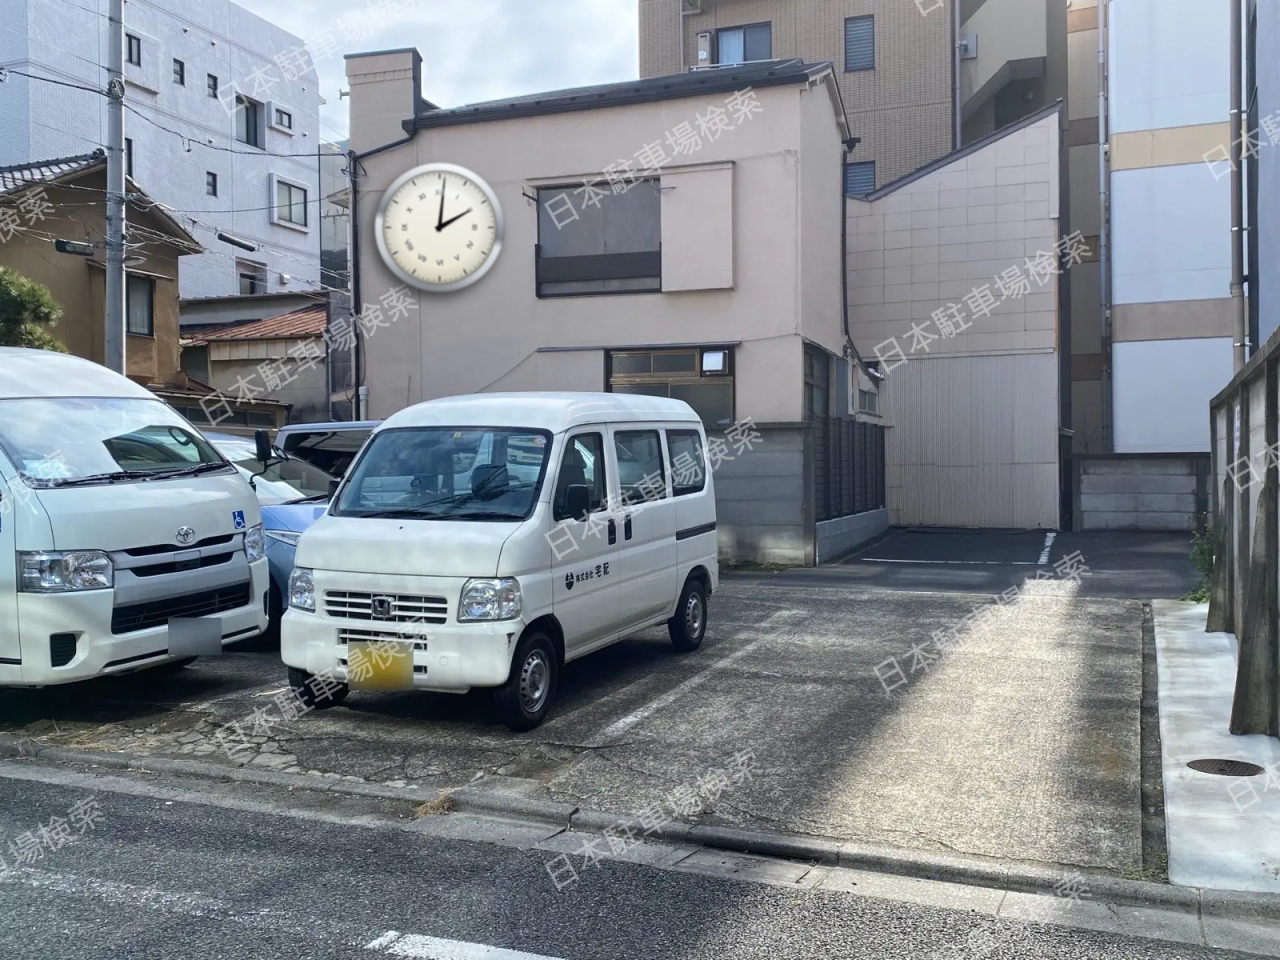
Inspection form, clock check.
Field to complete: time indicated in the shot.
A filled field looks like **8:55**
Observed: **2:01**
